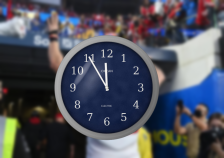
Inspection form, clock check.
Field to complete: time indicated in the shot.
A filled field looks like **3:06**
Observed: **11:55**
